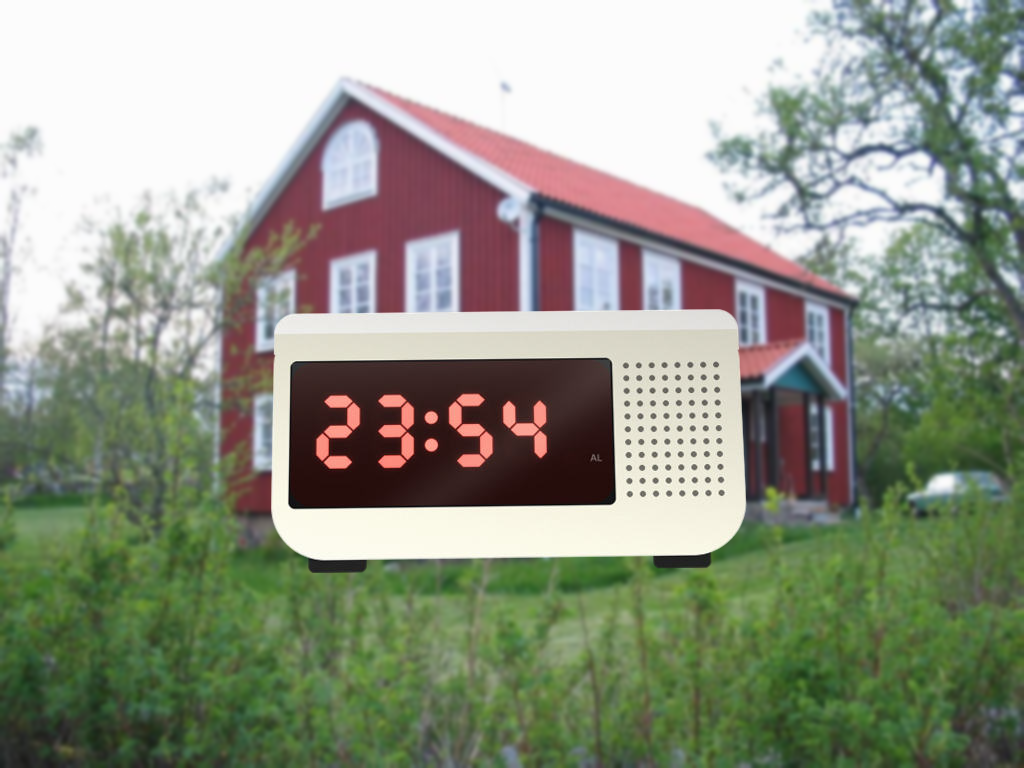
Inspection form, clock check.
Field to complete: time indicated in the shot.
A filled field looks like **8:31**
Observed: **23:54**
